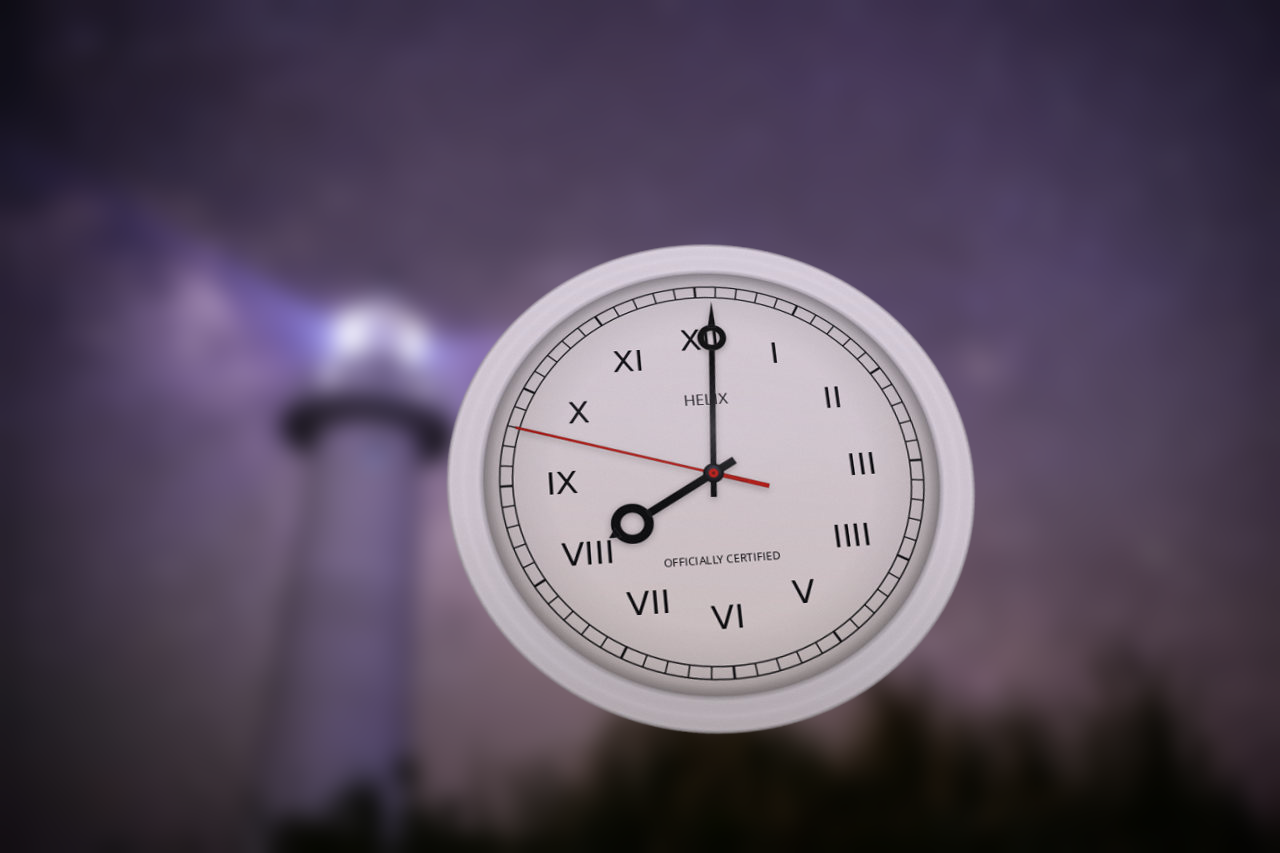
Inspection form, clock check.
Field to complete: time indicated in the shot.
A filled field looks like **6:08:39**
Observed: **8:00:48**
